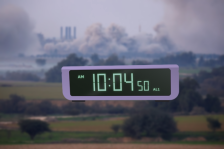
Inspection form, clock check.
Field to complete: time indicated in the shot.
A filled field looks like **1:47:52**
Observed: **10:04:50**
